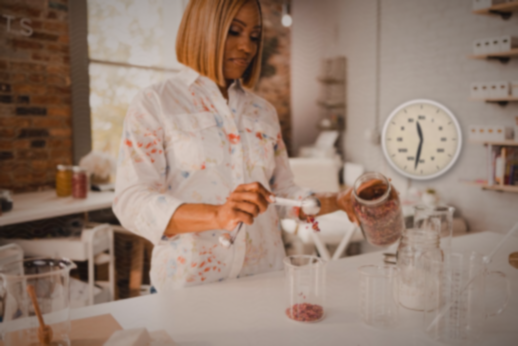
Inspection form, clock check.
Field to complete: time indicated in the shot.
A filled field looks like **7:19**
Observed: **11:32**
